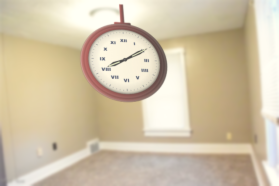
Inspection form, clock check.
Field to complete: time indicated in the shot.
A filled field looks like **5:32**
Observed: **8:10**
